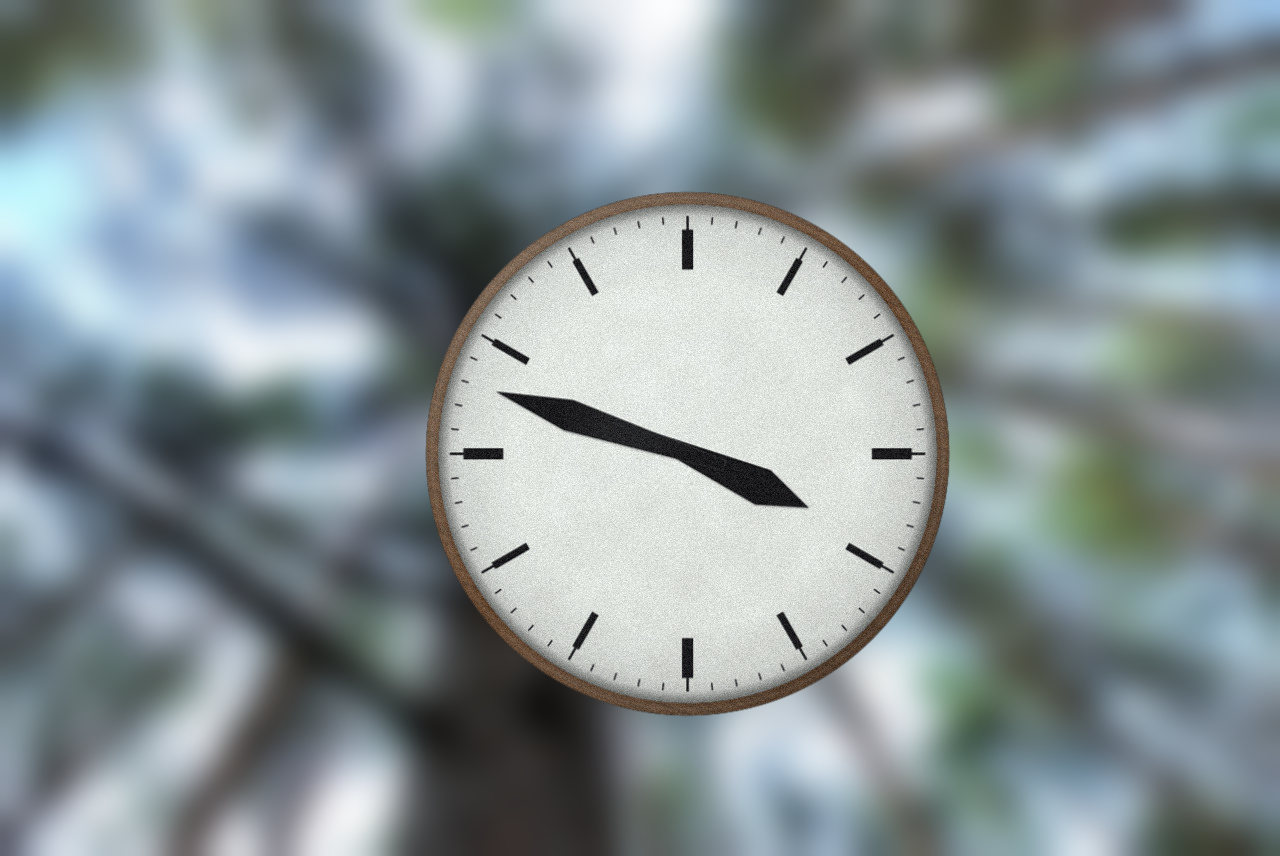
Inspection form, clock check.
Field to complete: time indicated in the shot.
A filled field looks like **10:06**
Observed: **3:48**
